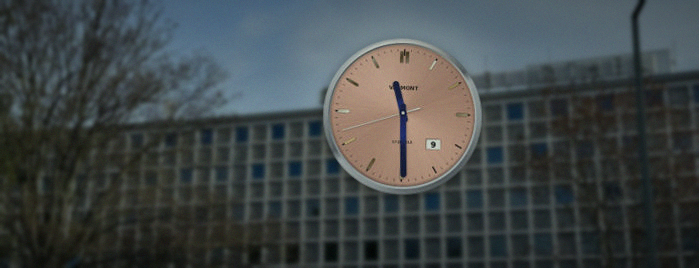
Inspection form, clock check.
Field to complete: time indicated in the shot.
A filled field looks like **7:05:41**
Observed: **11:29:42**
